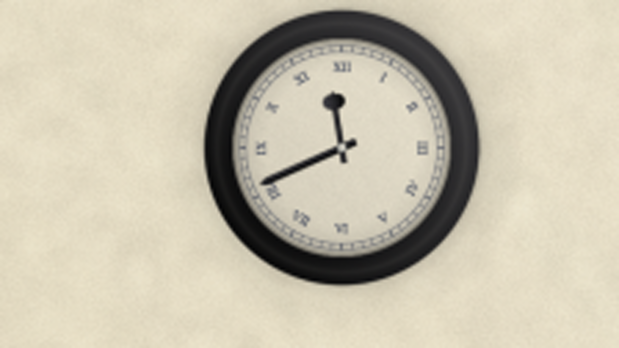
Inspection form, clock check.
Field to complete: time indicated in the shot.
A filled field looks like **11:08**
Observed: **11:41**
